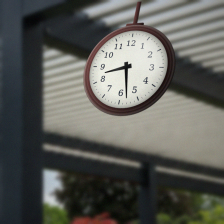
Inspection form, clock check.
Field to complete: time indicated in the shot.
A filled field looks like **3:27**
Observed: **8:28**
